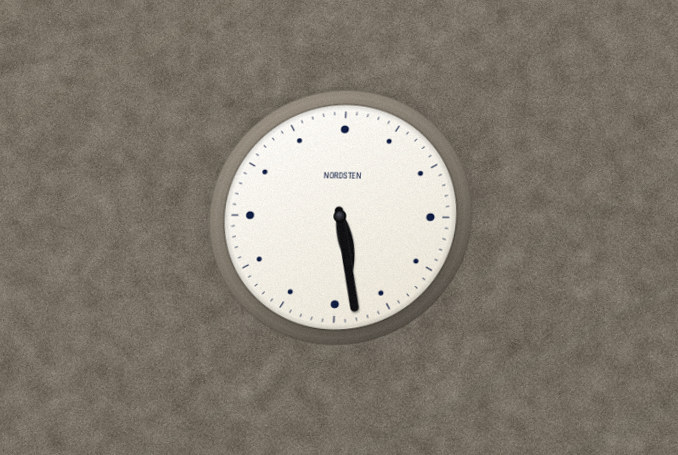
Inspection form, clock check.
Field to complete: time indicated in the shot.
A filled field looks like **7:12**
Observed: **5:28**
